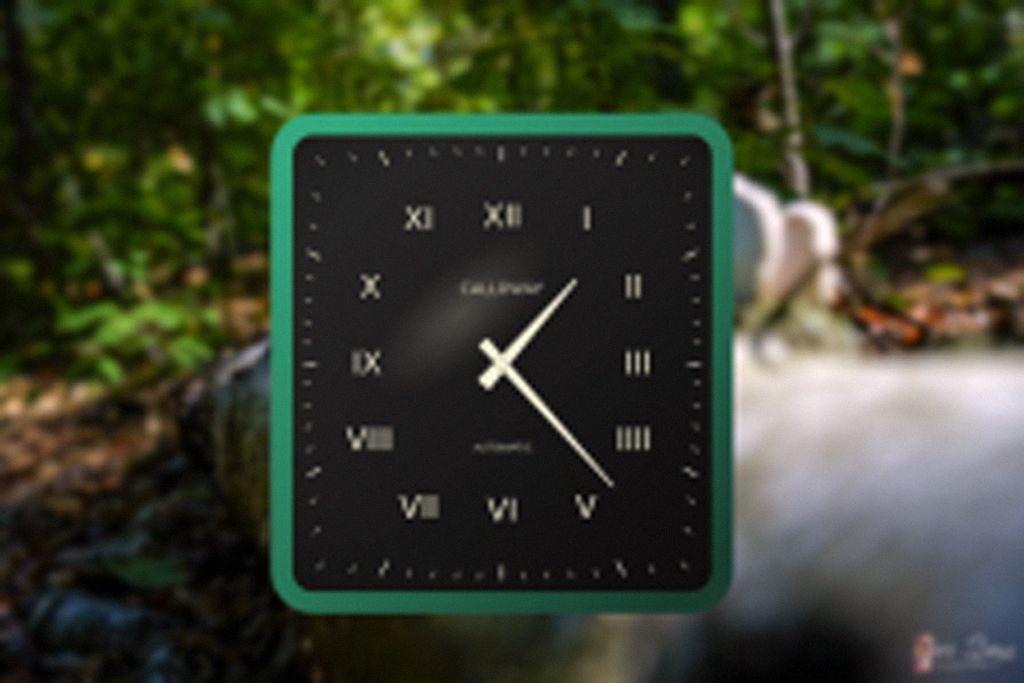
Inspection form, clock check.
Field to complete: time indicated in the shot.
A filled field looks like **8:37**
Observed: **1:23**
